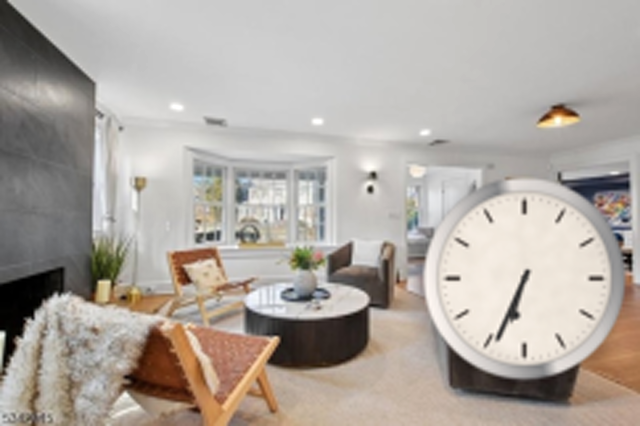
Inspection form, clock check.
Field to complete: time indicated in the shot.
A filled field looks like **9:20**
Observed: **6:34**
